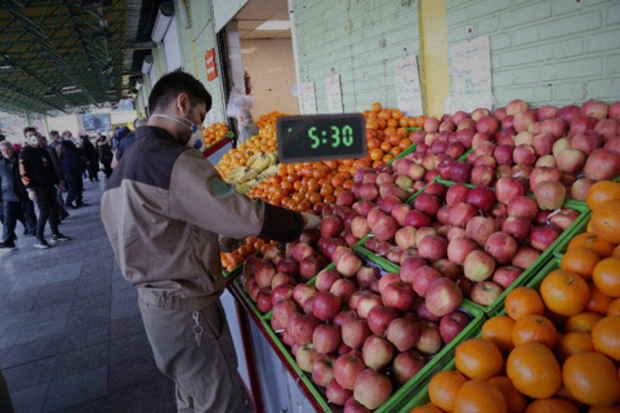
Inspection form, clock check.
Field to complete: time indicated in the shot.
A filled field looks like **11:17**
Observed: **5:30**
